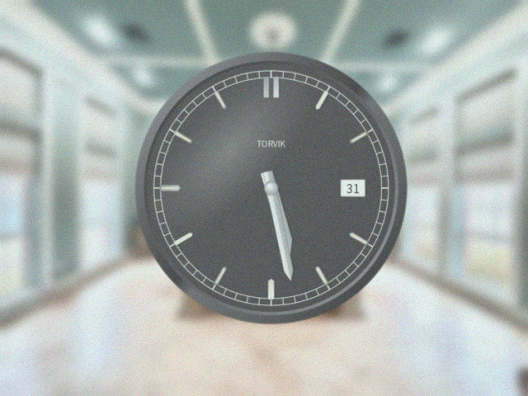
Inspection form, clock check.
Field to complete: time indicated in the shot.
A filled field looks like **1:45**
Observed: **5:28**
